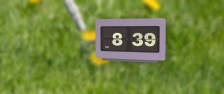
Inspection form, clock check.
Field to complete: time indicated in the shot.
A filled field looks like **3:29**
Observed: **8:39**
